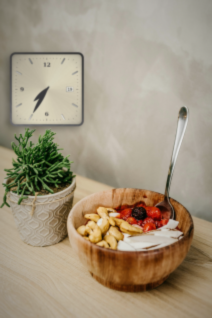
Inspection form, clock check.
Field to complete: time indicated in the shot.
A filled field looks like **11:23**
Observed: **7:35**
